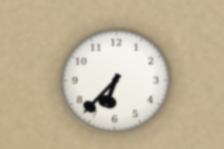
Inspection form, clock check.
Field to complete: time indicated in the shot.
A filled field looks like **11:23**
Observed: **6:37**
